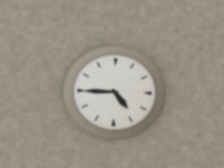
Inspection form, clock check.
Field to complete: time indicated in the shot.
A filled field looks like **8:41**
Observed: **4:45**
